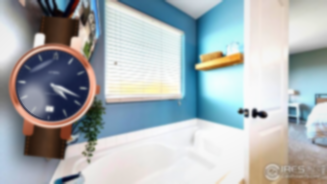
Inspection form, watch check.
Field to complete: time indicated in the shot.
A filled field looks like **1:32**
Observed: **4:18**
